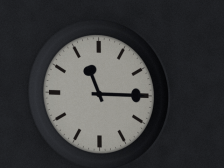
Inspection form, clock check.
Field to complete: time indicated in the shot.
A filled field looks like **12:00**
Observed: **11:15**
